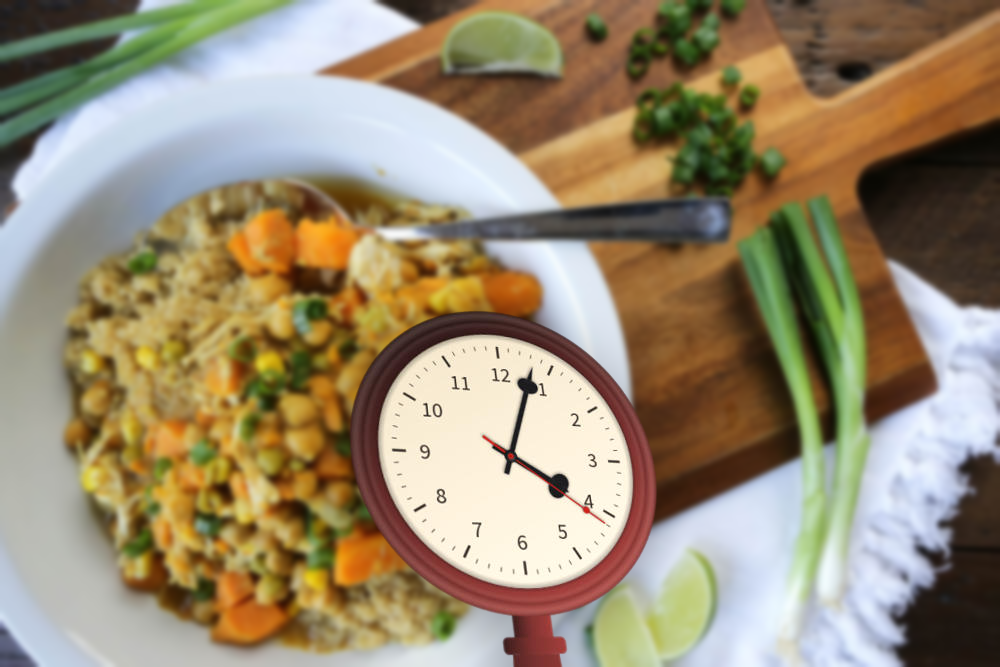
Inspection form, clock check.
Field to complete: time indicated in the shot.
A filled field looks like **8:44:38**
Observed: **4:03:21**
